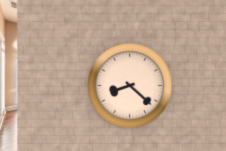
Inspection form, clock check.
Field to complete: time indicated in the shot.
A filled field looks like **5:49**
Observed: **8:22**
